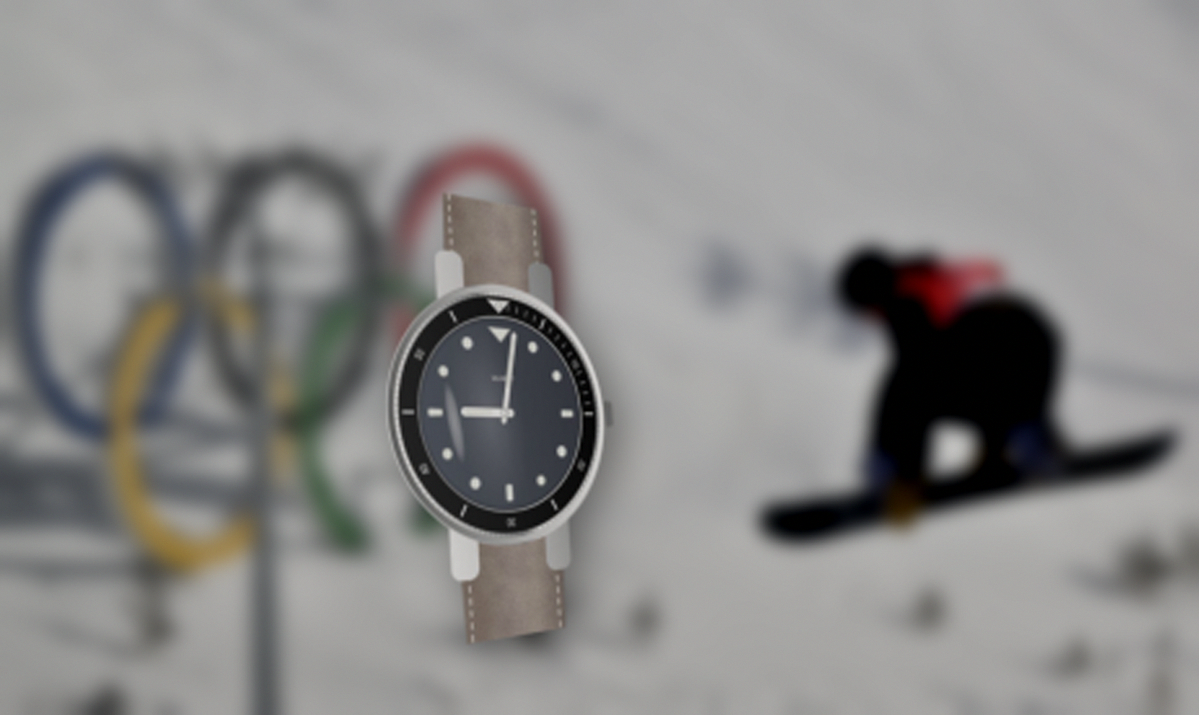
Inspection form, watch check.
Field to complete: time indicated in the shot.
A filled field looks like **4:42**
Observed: **9:02**
